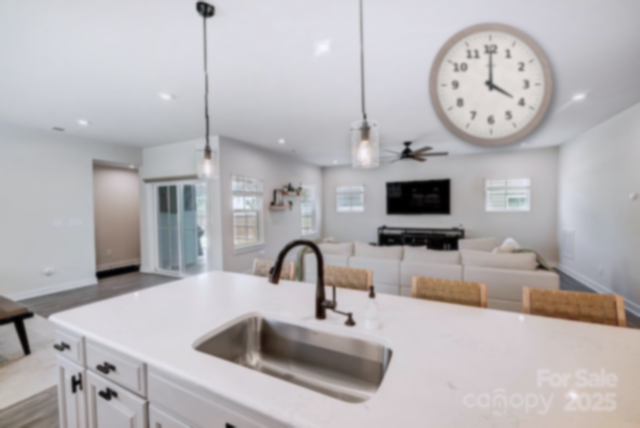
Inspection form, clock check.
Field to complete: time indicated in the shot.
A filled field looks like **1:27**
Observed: **4:00**
